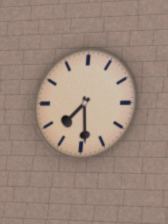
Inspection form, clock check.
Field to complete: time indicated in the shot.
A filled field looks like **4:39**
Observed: **7:29**
